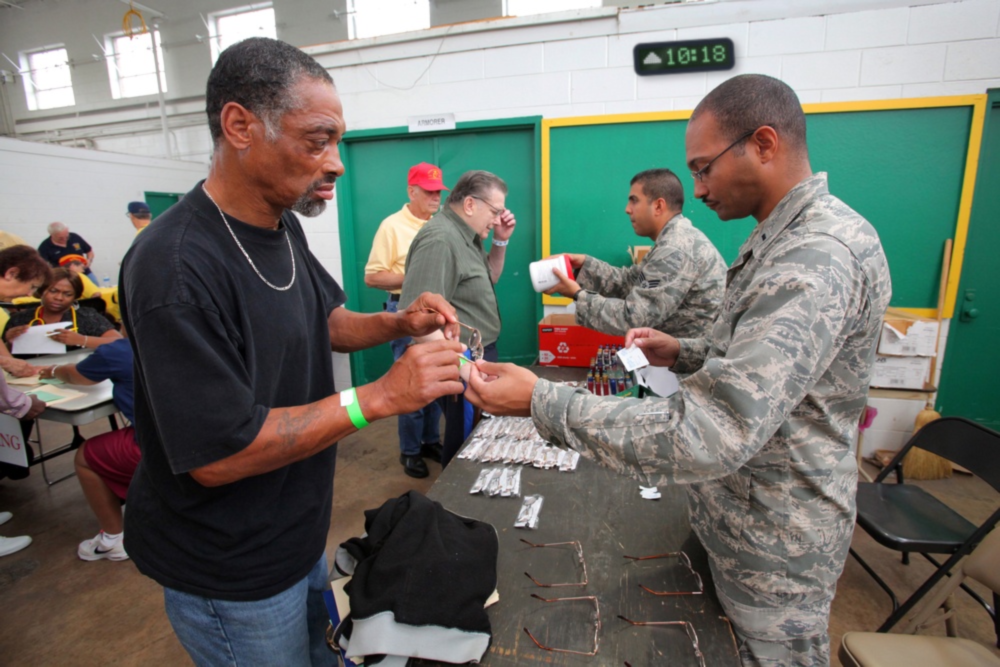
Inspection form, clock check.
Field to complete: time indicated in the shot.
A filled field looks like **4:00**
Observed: **10:18**
